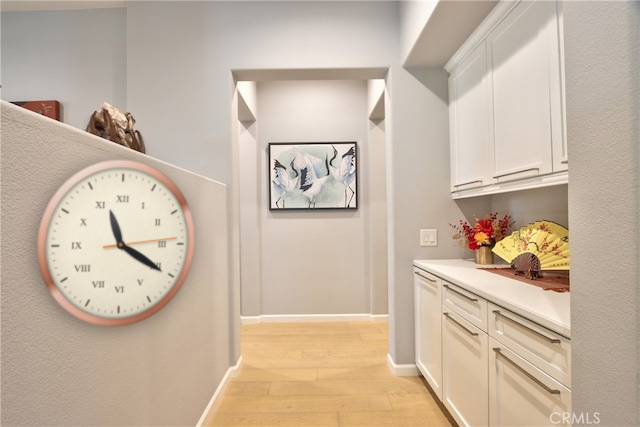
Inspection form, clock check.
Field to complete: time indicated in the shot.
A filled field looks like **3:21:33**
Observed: **11:20:14**
